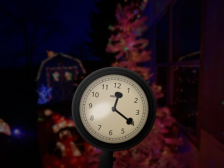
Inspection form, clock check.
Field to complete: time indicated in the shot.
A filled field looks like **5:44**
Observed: **12:20**
